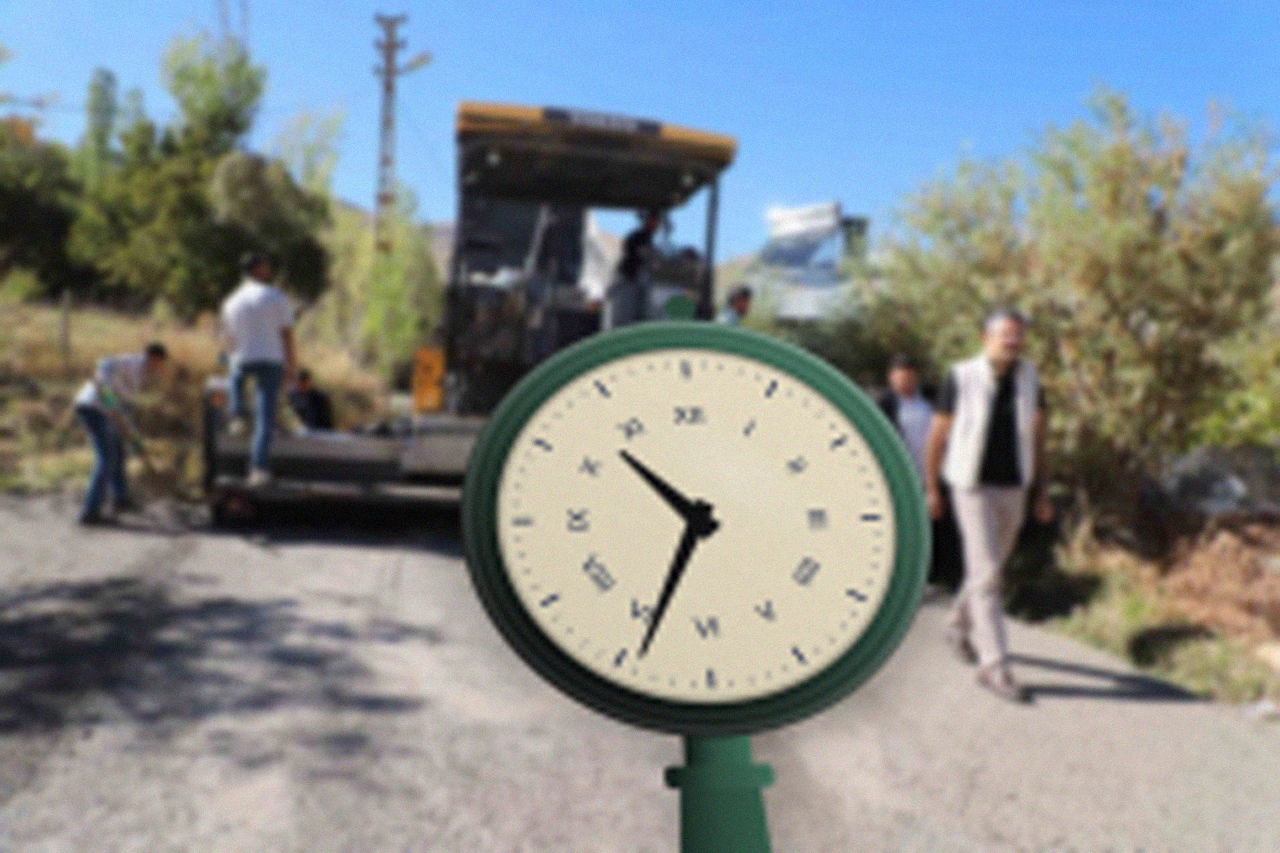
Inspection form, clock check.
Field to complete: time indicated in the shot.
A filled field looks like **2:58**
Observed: **10:34**
